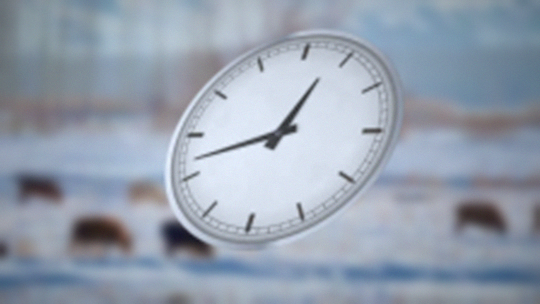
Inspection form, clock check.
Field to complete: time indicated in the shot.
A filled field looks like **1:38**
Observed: **12:42**
